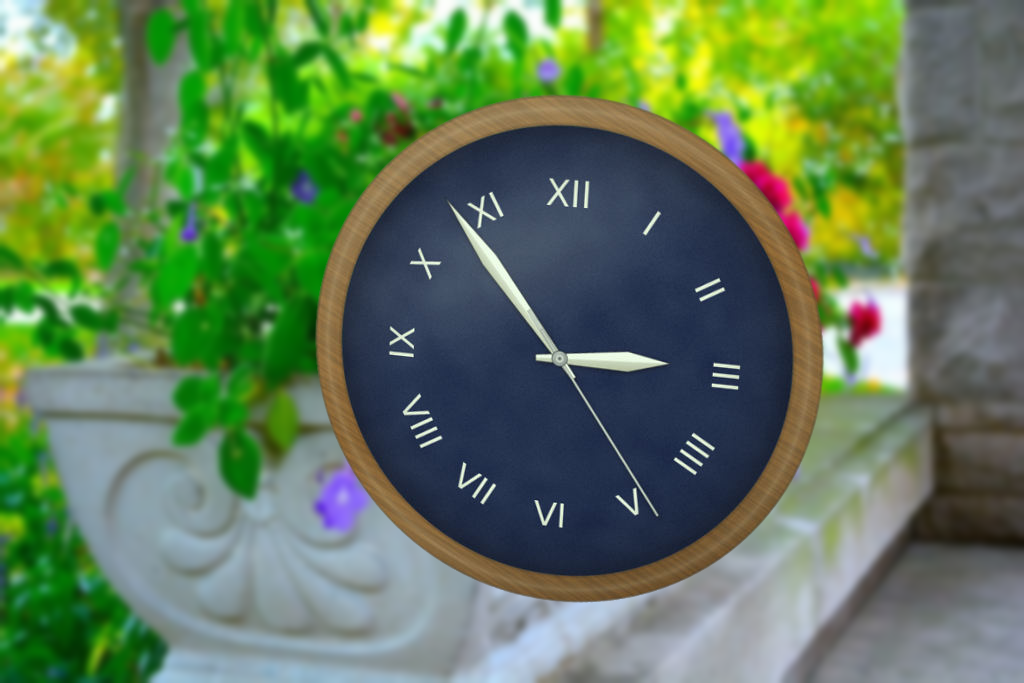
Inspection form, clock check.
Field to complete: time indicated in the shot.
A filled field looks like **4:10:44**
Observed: **2:53:24**
